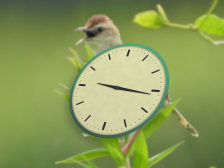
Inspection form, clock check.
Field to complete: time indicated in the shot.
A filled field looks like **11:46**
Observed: **9:16**
